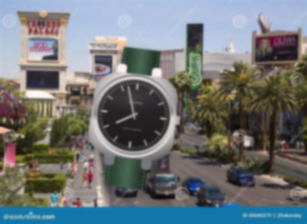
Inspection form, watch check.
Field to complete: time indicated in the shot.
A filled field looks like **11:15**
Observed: **7:57**
